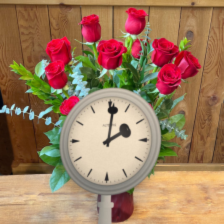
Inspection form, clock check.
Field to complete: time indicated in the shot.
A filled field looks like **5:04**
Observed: **2:01**
